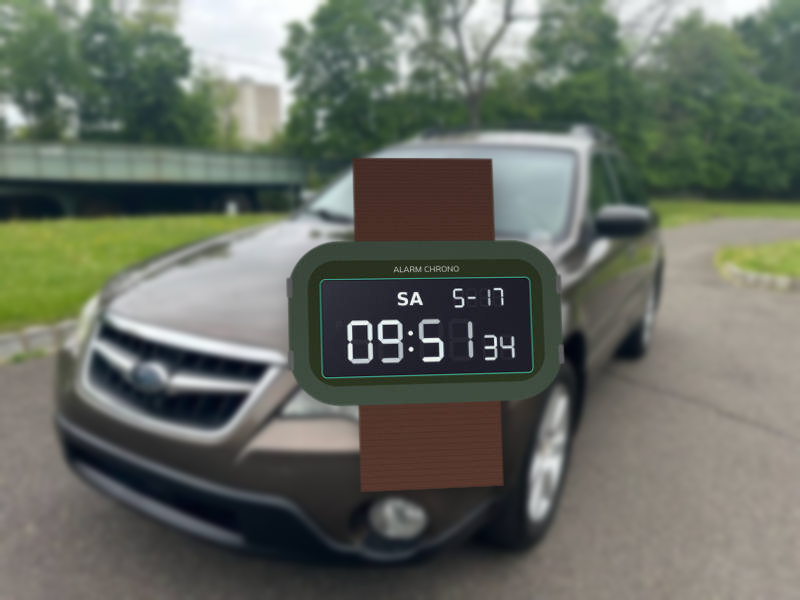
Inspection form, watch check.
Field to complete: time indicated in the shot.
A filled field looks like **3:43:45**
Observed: **9:51:34**
